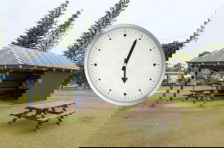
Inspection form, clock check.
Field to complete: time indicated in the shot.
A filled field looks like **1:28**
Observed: **6:04**
